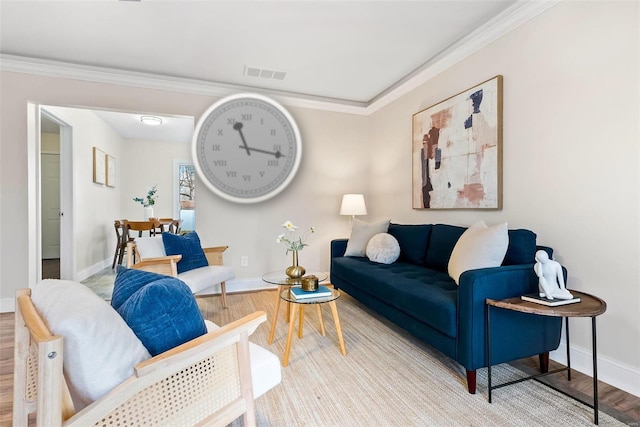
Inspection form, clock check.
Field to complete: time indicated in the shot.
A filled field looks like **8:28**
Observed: **11:17**
